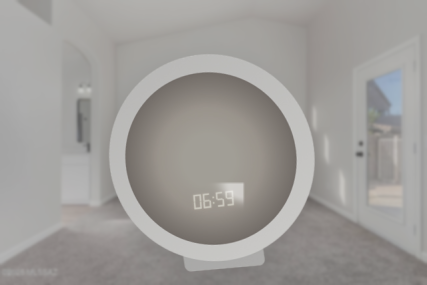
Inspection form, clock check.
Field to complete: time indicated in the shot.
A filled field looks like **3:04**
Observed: **6:59**
